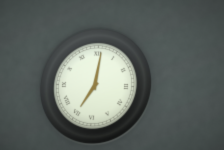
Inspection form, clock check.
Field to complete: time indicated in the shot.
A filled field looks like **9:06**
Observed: **7:01**
